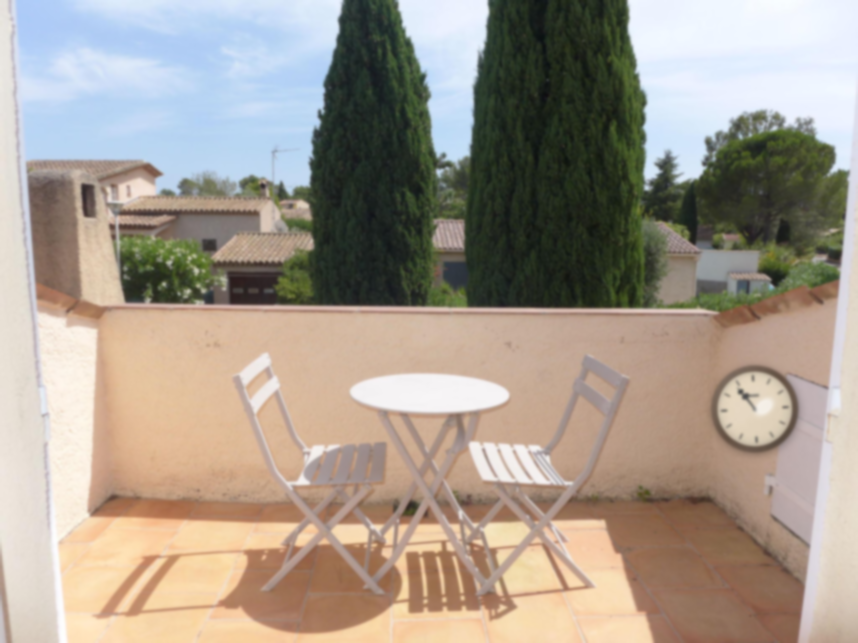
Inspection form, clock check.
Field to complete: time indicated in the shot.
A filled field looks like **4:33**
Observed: **10:54**
